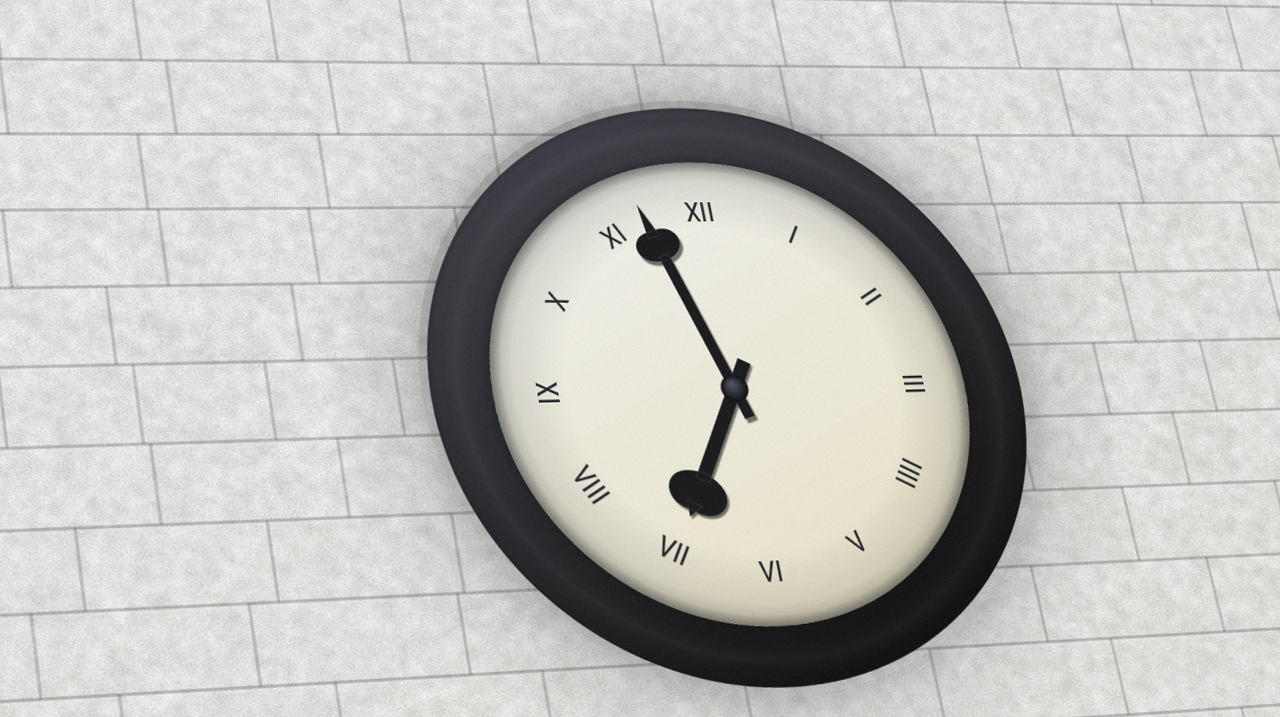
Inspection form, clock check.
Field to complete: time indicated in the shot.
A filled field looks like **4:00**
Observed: **6:57**
